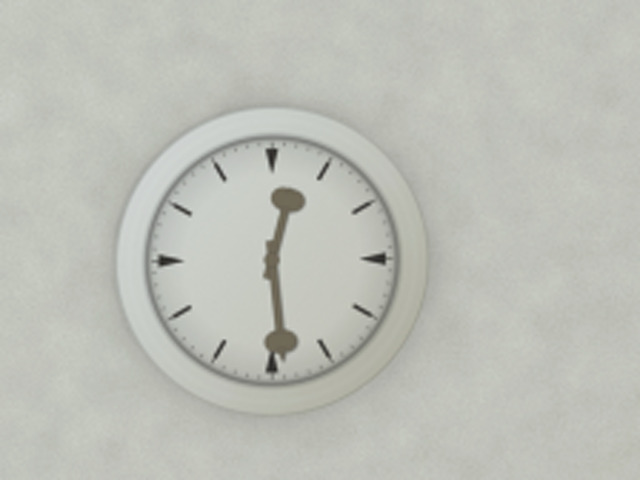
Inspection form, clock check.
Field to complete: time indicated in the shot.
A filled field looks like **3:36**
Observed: **12:29**
